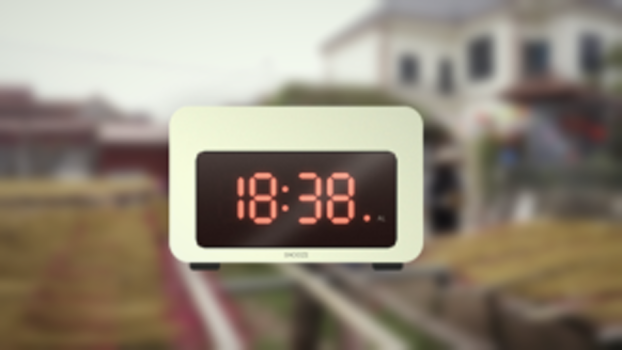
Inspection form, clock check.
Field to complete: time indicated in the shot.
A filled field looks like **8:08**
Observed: **18:38**
